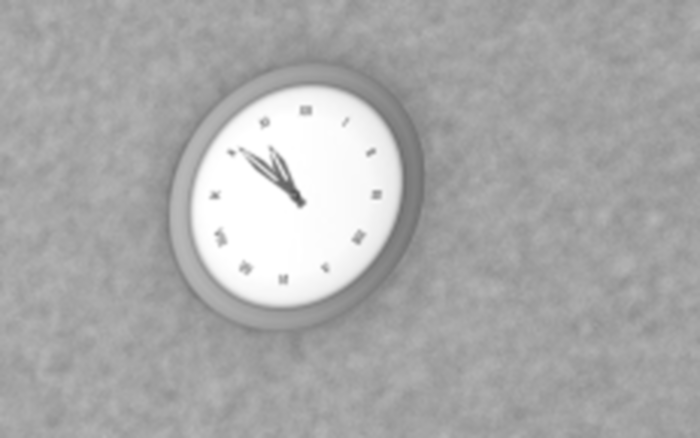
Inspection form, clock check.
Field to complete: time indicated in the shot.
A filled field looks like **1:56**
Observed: **10:51**
